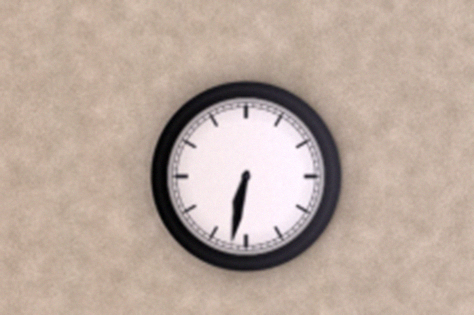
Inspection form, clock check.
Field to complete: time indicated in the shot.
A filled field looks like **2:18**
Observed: **6:32**
